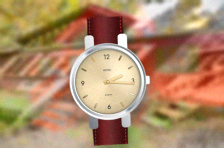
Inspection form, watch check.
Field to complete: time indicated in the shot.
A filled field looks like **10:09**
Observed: **2:16**
